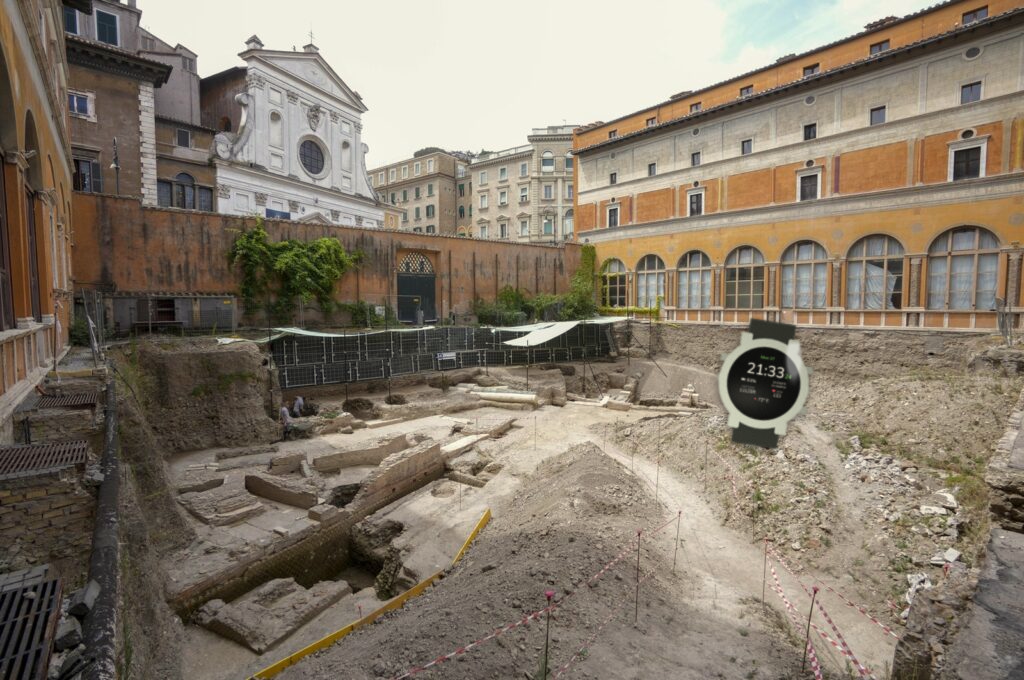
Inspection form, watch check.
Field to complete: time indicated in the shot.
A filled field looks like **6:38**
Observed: **21:33**
